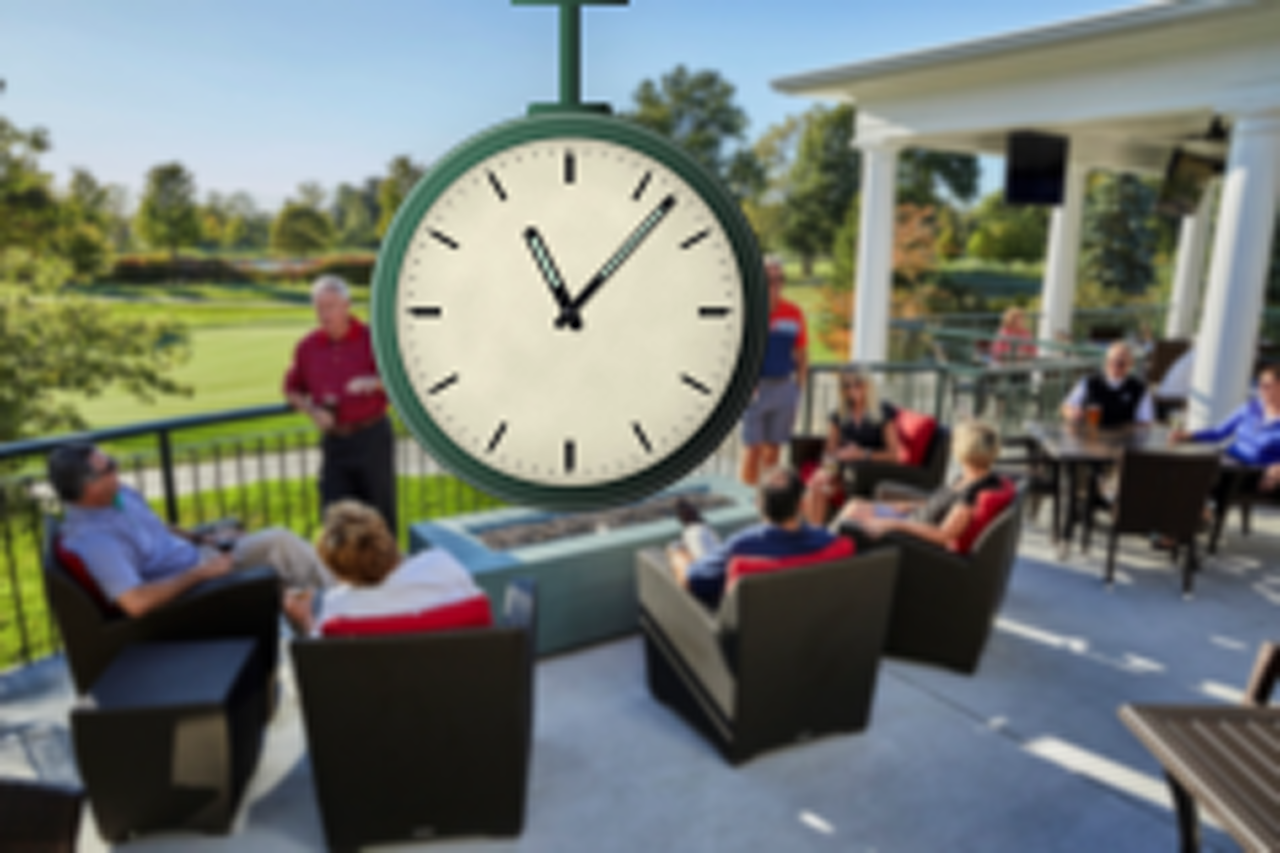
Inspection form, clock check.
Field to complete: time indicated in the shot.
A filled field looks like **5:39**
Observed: **11:07**
